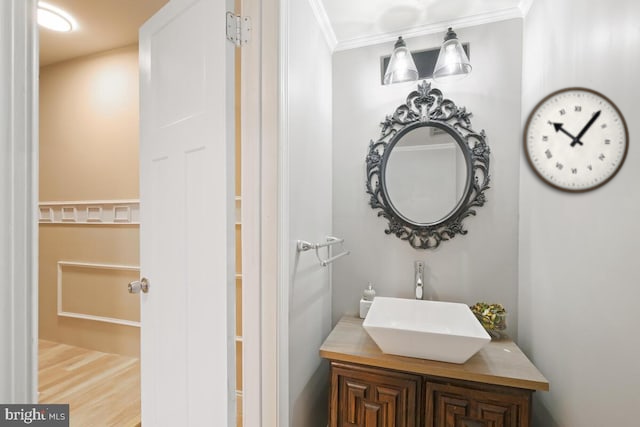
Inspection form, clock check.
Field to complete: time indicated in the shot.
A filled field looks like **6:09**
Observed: **10:06**
